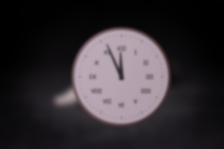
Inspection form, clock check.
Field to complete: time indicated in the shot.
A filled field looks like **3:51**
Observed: **11:56**
